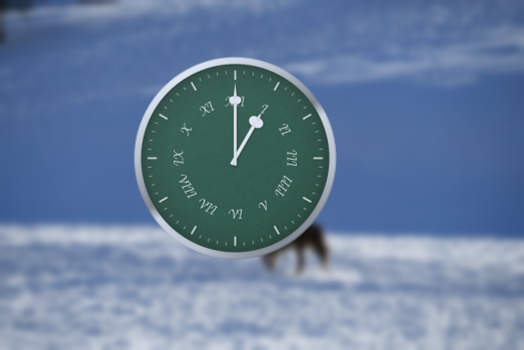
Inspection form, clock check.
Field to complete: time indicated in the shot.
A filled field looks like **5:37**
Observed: **1:00**
